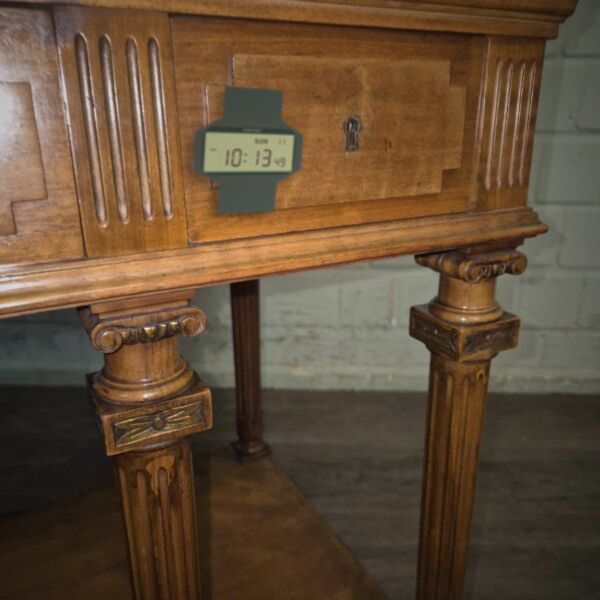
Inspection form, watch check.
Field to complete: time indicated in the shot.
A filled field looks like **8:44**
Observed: **10:13**
